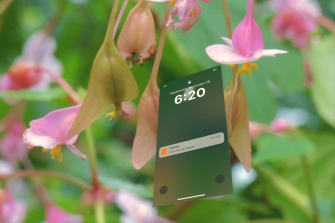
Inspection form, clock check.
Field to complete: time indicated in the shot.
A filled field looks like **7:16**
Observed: **6:20**
